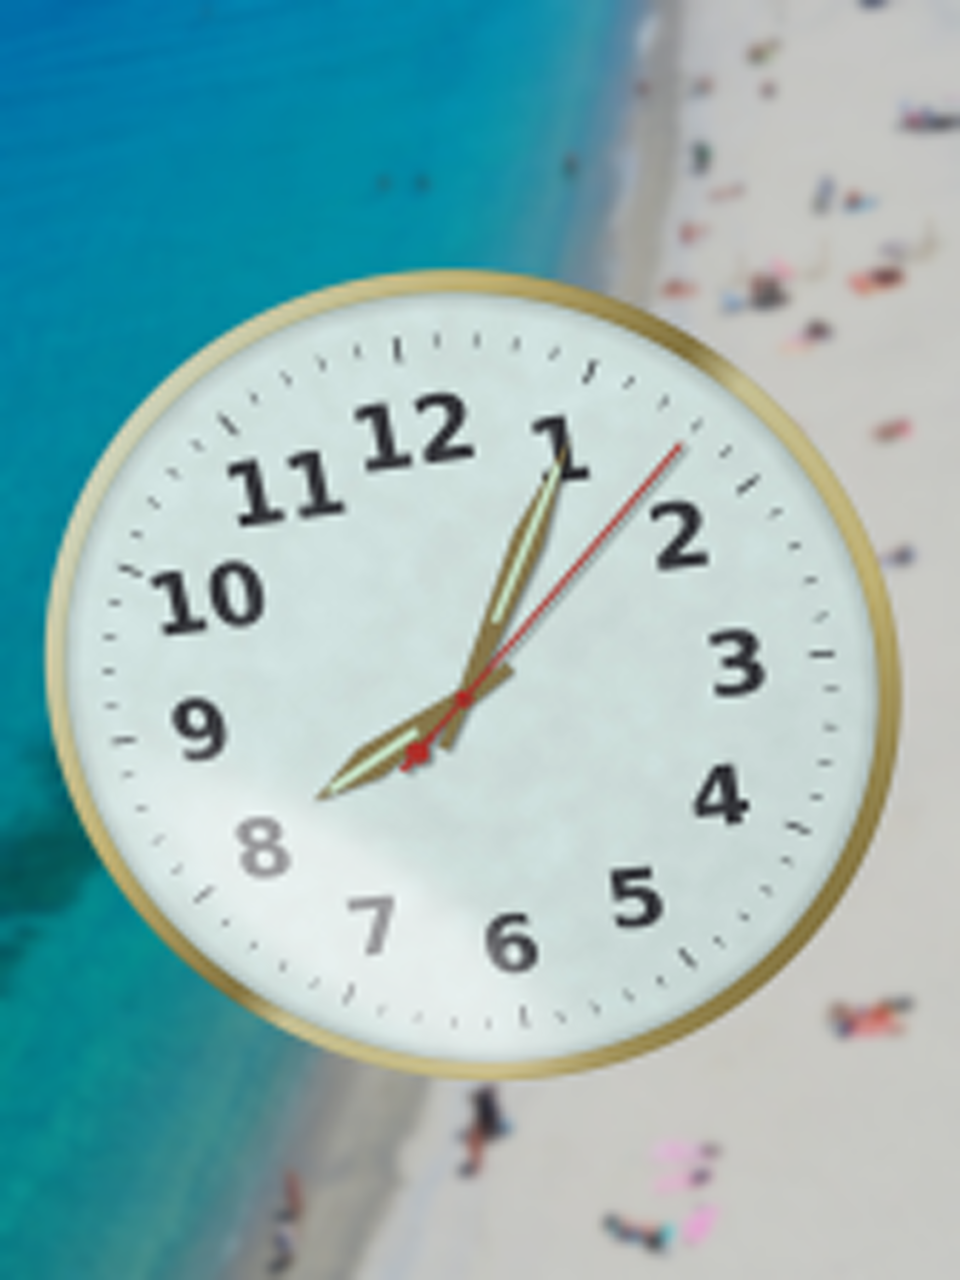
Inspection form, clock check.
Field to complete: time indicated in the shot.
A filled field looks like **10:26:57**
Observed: **8:05:08**
